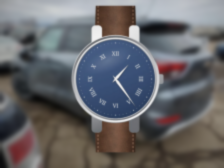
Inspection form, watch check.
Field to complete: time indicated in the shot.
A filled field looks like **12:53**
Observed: **1:24**
